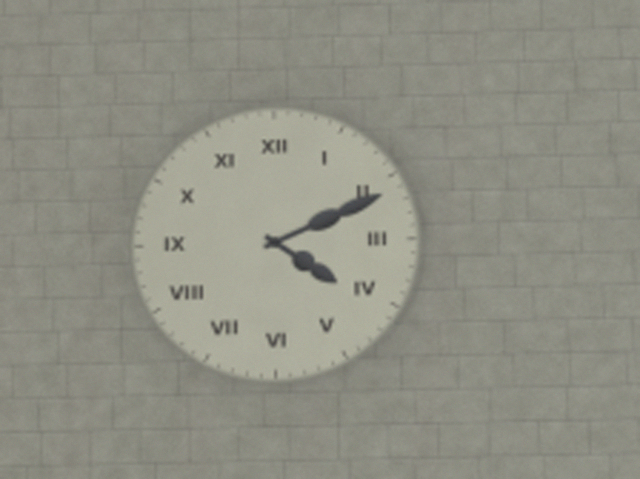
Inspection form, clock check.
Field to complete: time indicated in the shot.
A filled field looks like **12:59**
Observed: **4:11**
